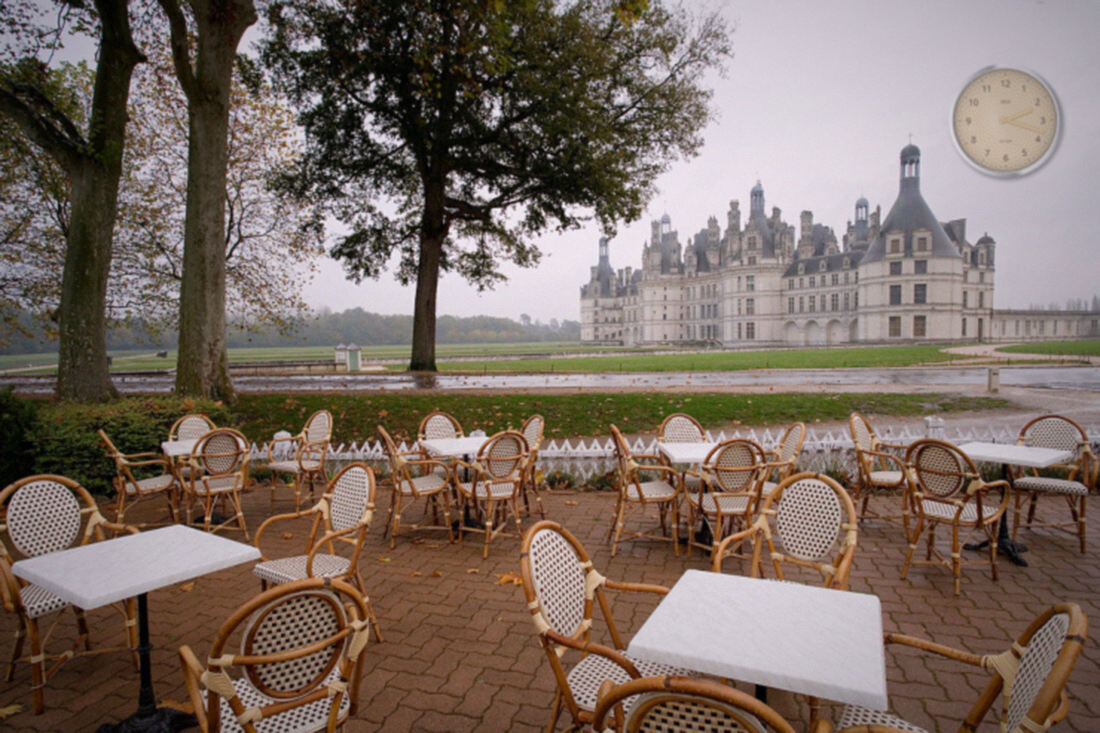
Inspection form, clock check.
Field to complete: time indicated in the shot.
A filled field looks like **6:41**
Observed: **2:18**
